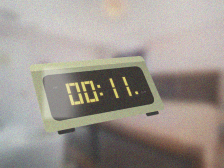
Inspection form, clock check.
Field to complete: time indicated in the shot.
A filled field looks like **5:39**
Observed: **0:11**
